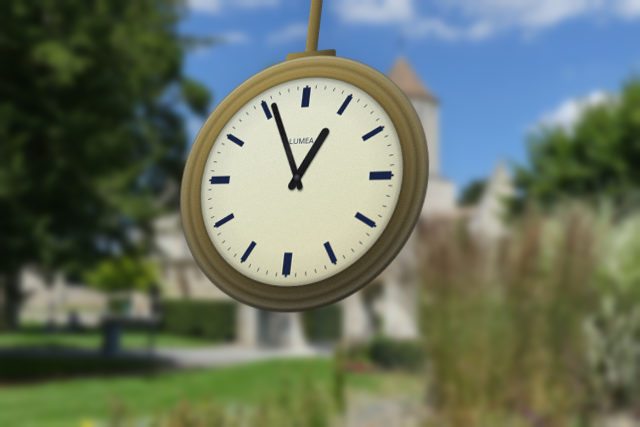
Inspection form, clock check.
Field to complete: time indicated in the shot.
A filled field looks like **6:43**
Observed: **12:56**
